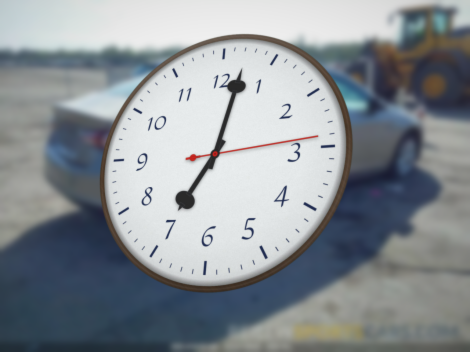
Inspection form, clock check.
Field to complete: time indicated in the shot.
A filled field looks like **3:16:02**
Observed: **7:02:14**
